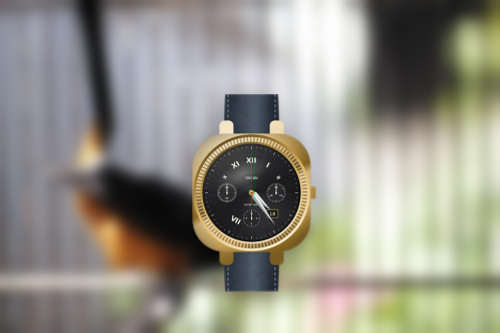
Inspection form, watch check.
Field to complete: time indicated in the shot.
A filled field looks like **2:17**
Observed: **4:24**
